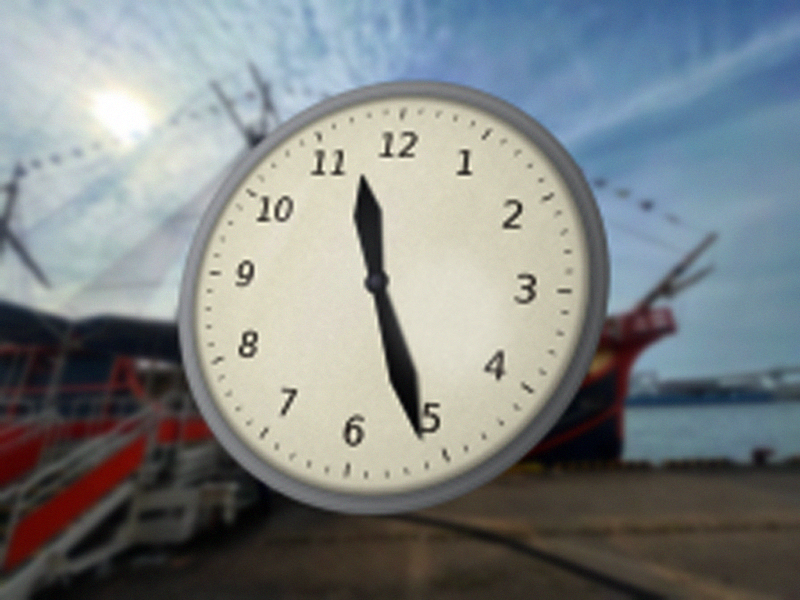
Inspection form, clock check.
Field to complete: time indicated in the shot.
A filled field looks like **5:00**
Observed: **11:26**
